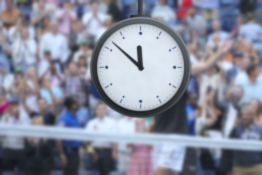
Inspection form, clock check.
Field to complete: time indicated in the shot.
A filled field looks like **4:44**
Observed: **11:52**
